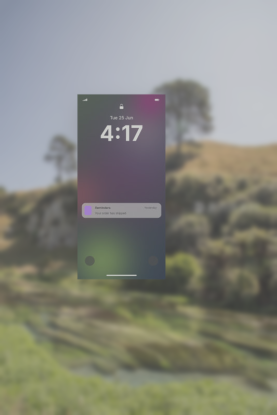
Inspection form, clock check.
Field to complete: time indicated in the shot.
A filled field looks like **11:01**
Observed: **4:17**
